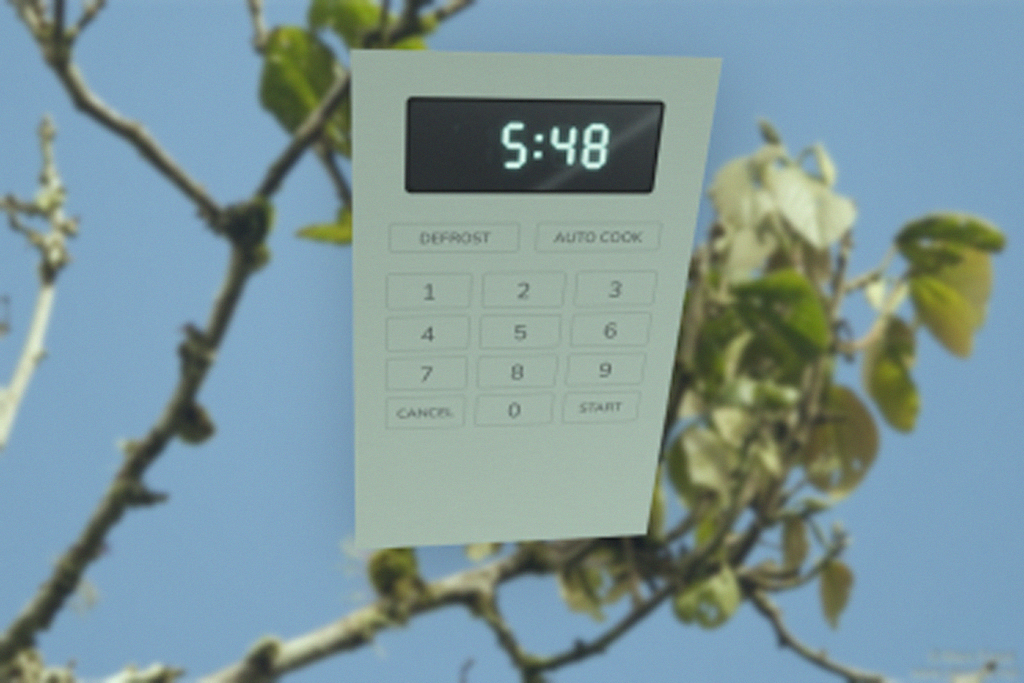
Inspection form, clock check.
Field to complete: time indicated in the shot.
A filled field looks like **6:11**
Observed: **5:48**
